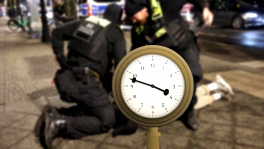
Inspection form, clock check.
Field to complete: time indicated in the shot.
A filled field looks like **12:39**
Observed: **3:48**
